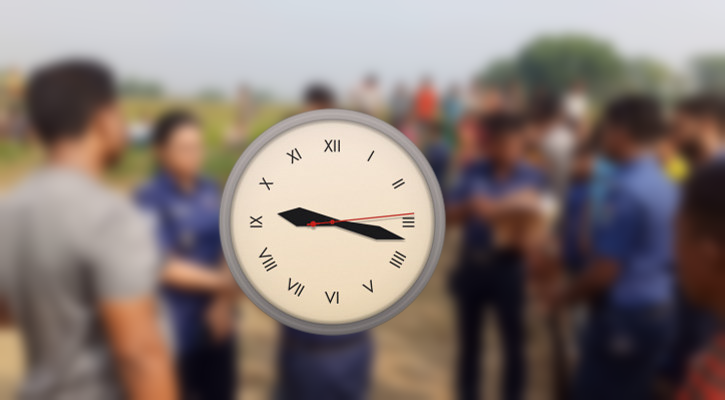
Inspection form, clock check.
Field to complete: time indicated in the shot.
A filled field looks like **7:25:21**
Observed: **9:17:14**
